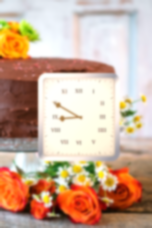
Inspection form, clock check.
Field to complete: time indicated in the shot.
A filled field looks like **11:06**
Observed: **8:50**
